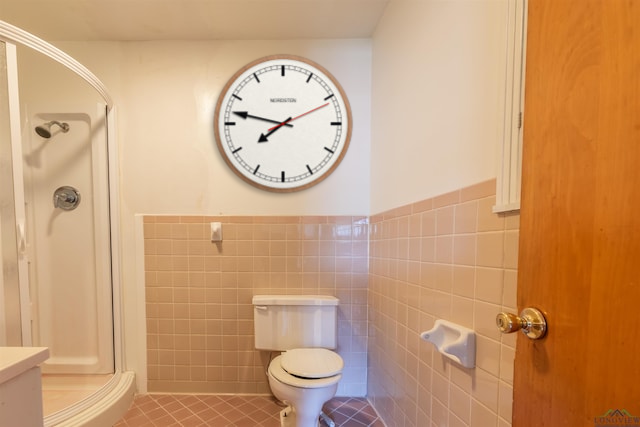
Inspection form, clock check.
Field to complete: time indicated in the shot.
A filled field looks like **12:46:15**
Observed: **7:47:11**
